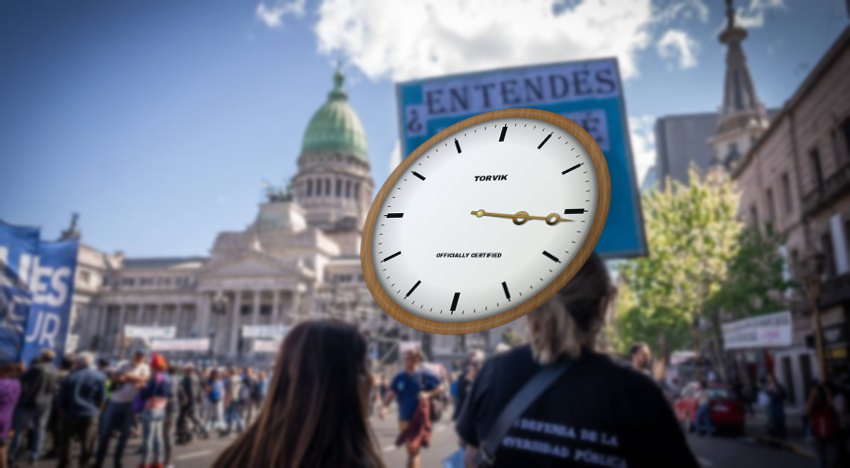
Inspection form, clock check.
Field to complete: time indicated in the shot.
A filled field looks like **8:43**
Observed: **3:16**
